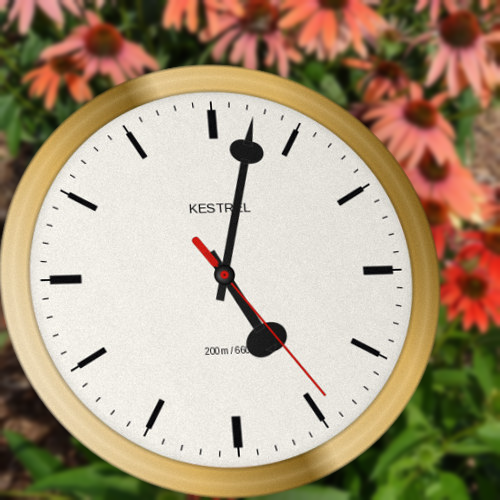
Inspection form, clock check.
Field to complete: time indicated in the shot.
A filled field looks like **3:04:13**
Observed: **5:02:24**
